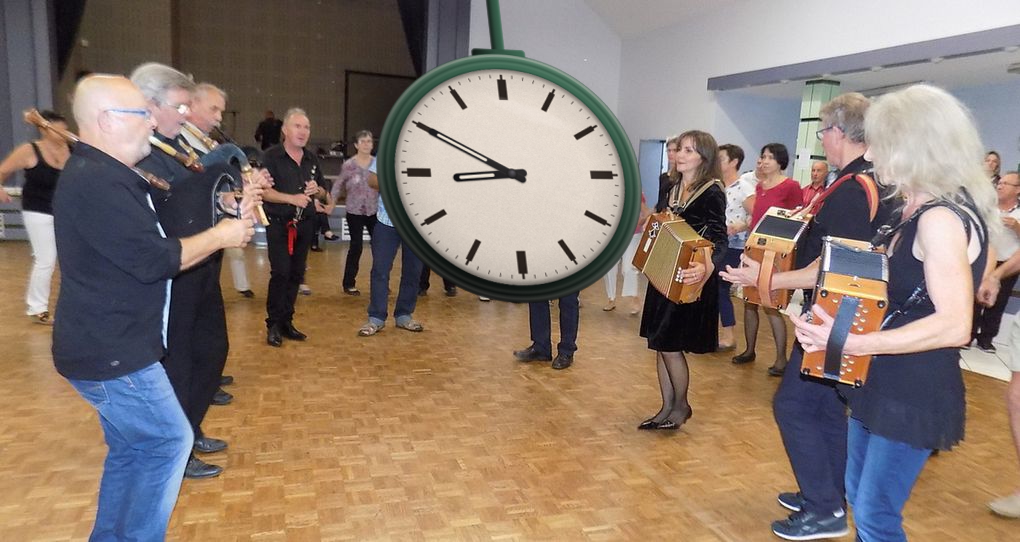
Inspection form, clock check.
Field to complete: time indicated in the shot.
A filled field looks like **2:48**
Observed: **8:50**
